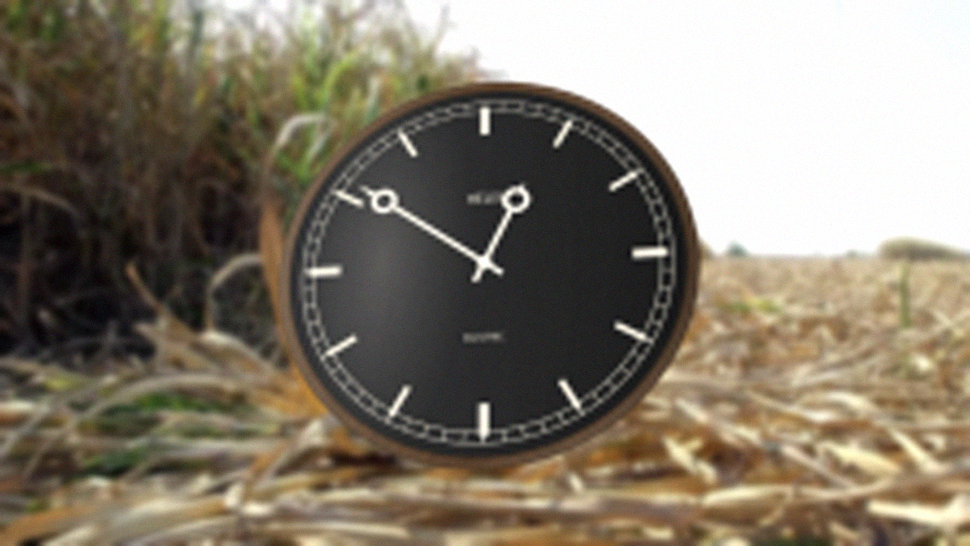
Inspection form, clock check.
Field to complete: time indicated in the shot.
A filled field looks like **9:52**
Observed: **12:51**
